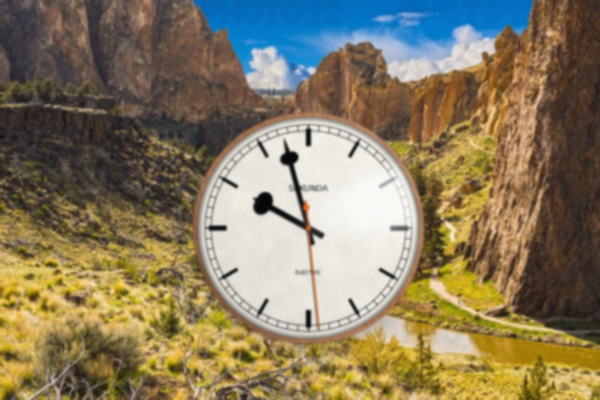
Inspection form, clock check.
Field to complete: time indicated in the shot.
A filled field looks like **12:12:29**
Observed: **9:57:29**
